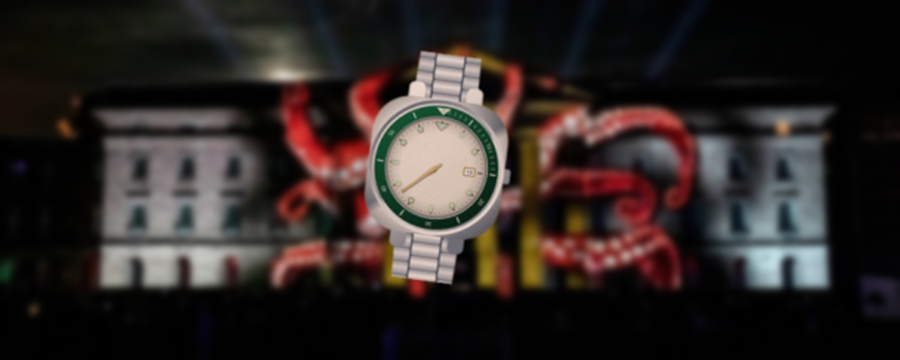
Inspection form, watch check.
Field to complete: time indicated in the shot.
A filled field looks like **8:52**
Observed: **7:38**
